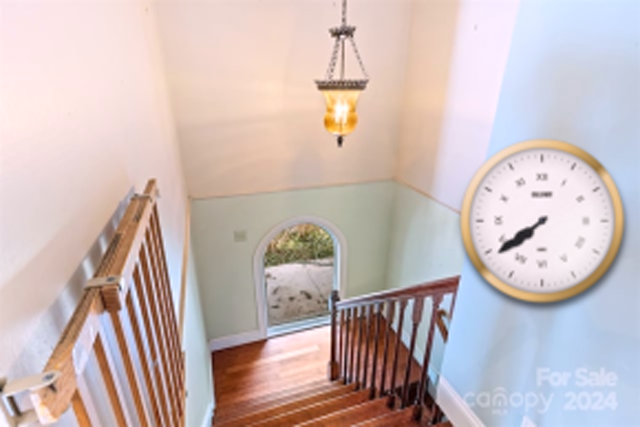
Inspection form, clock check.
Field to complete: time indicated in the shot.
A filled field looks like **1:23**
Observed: **7:39**
